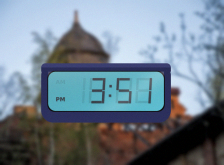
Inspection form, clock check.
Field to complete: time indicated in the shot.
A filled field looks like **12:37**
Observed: **3:51**
